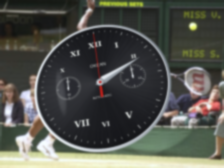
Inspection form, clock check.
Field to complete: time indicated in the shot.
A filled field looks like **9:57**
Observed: **2:11**
